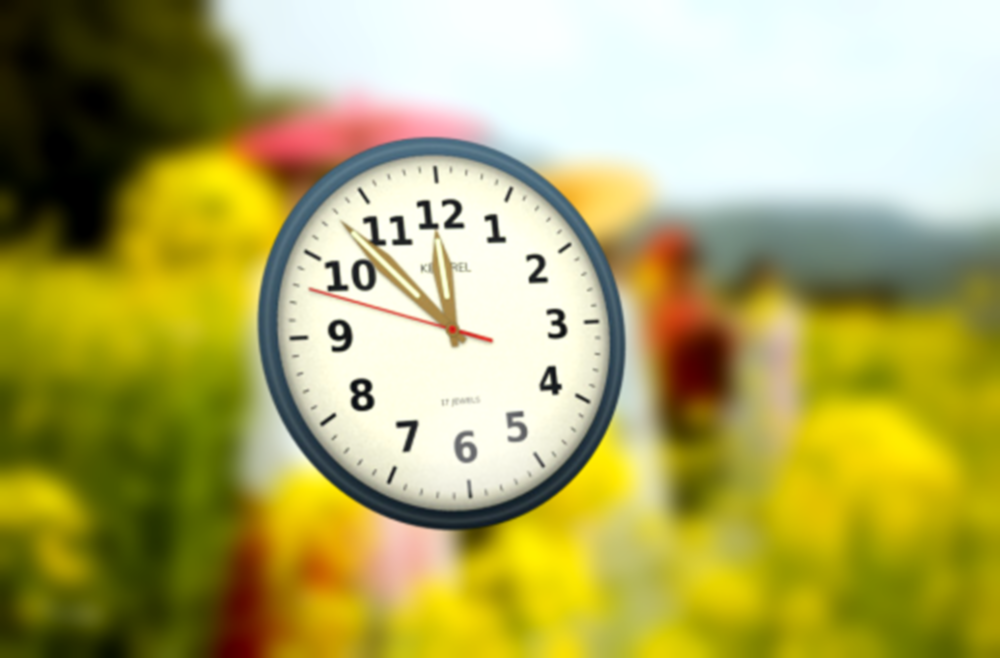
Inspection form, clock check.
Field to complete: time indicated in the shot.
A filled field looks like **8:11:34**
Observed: **11:52:48**
